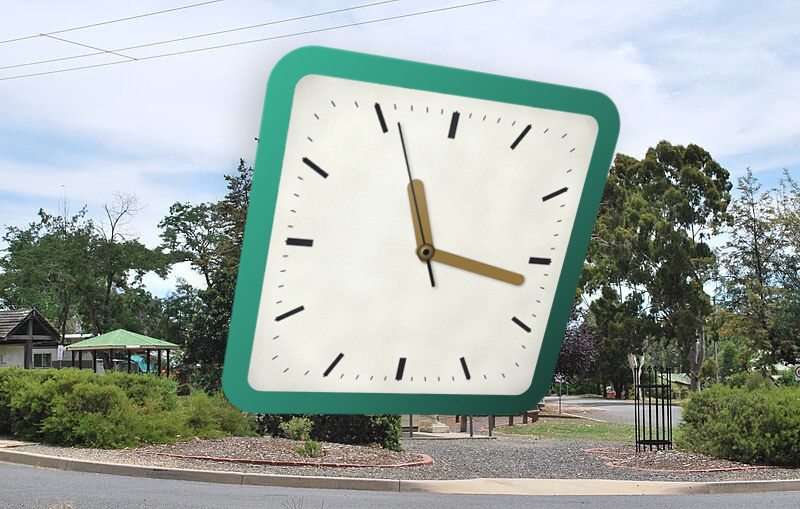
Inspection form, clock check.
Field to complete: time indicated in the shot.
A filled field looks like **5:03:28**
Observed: **11:16:56**
